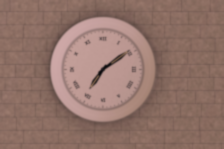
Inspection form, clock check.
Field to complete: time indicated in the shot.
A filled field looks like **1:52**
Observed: **7:09**
